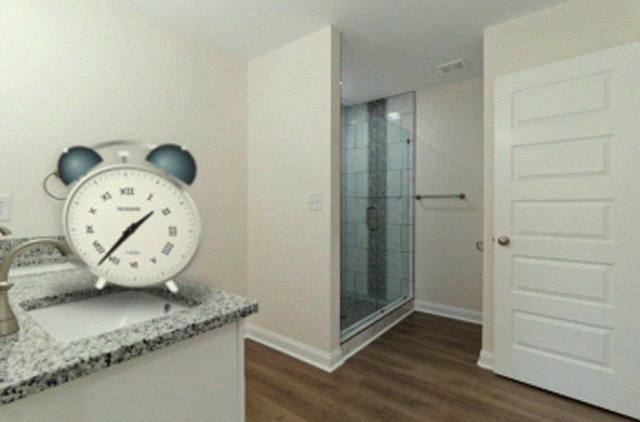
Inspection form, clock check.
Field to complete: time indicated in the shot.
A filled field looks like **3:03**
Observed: **1:37**
